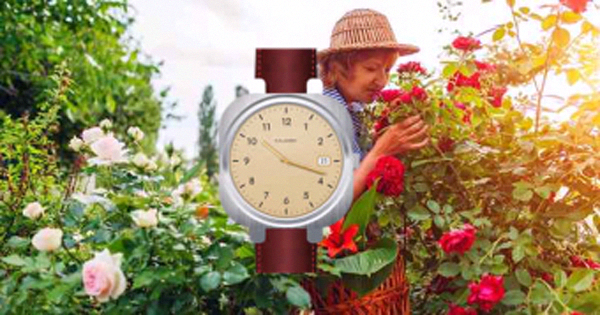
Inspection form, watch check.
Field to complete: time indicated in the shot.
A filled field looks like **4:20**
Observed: **10:18**
